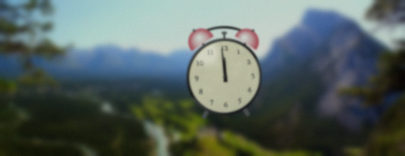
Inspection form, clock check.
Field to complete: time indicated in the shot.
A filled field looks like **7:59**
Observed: **11:59**
